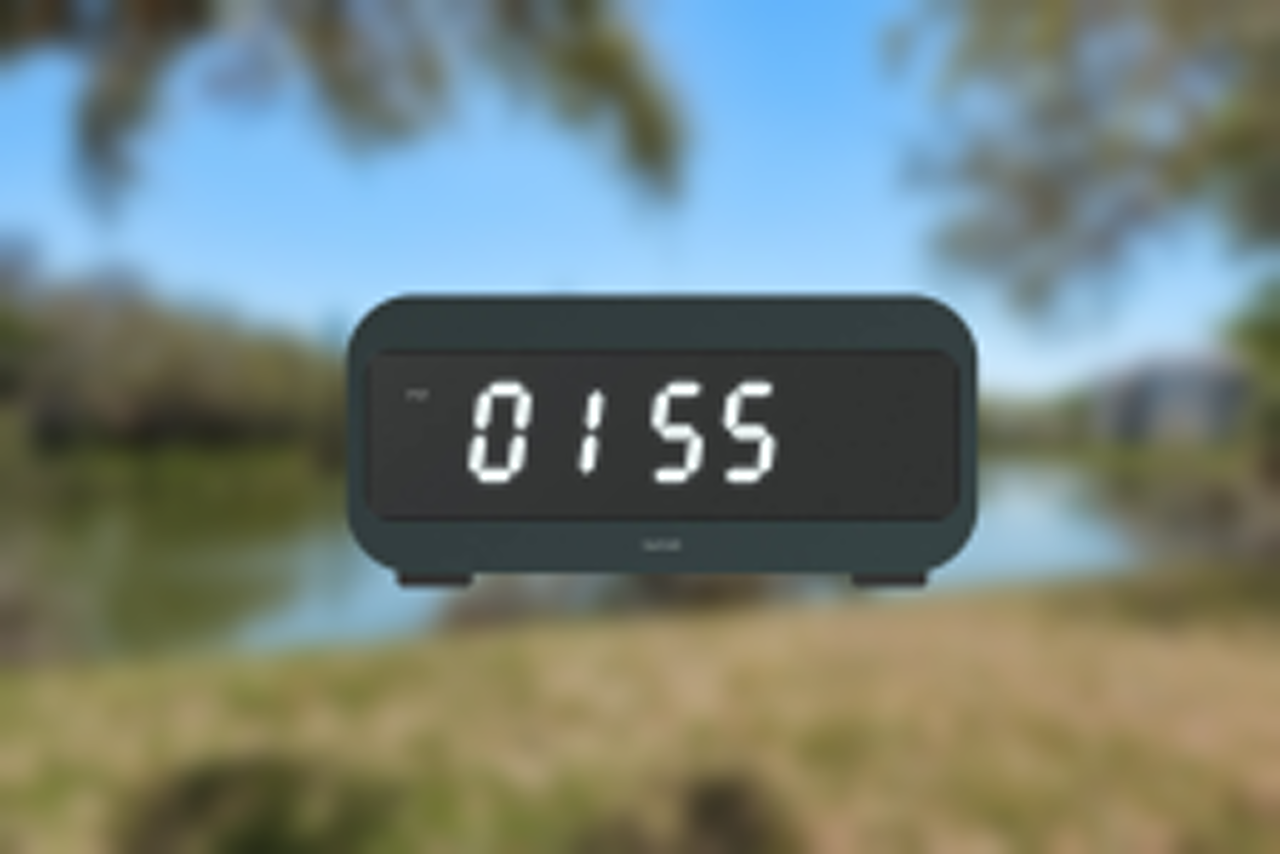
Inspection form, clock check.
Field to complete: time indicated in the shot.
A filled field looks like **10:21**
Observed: **1:55**
